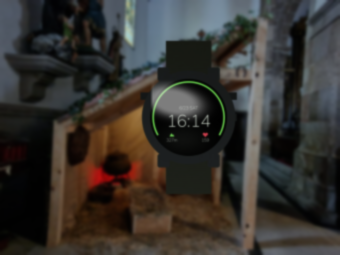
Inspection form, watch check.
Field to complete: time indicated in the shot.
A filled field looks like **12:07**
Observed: **16:14**
